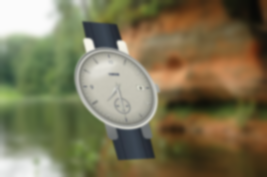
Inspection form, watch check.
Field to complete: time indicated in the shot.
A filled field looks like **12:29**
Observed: **7:30**
